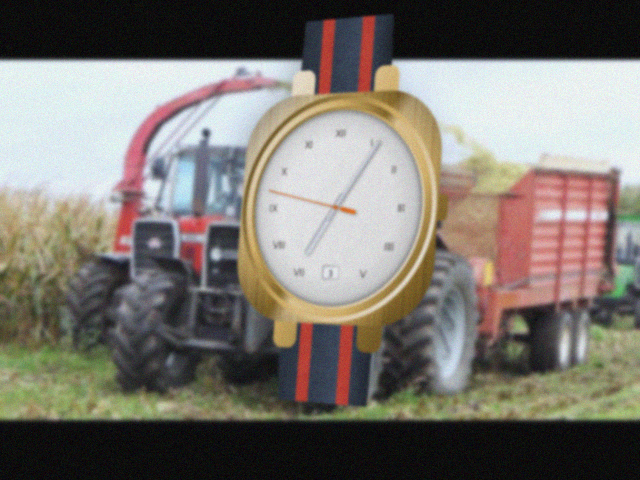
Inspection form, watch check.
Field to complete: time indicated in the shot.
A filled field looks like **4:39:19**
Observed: **7:05:47**
